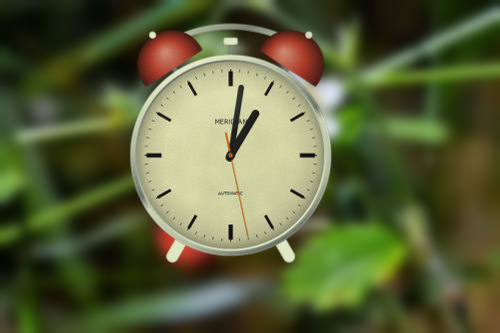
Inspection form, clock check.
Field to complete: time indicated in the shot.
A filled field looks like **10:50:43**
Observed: **1:01:28**
